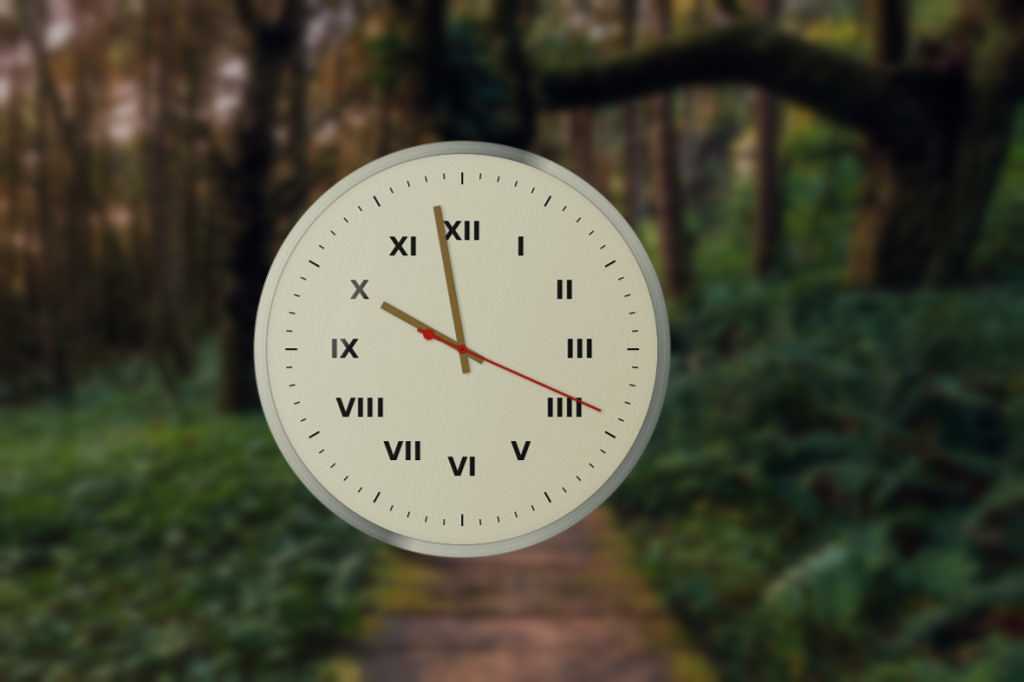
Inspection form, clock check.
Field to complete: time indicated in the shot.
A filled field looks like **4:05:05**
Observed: **9:58:19**
